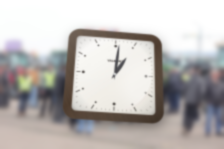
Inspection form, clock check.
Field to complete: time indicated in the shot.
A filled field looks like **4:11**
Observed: **1:01**
